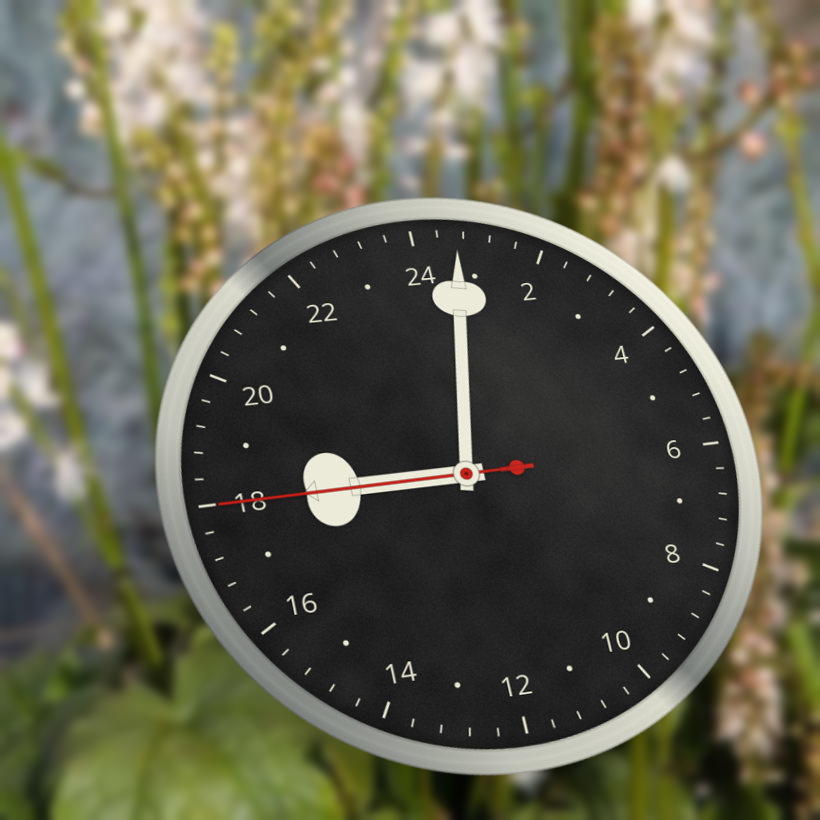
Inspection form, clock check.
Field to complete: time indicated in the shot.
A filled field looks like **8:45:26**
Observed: **18:01:45**
